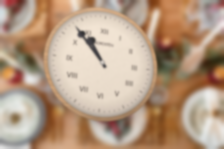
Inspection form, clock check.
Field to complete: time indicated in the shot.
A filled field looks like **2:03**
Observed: **10:53**
